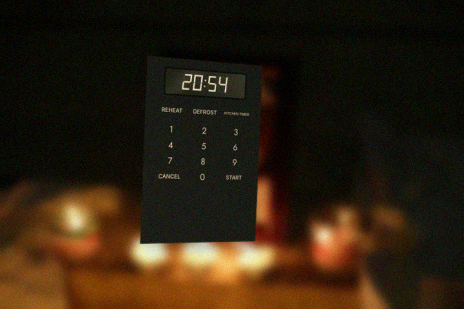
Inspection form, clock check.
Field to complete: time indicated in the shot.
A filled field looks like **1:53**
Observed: **20:54**
